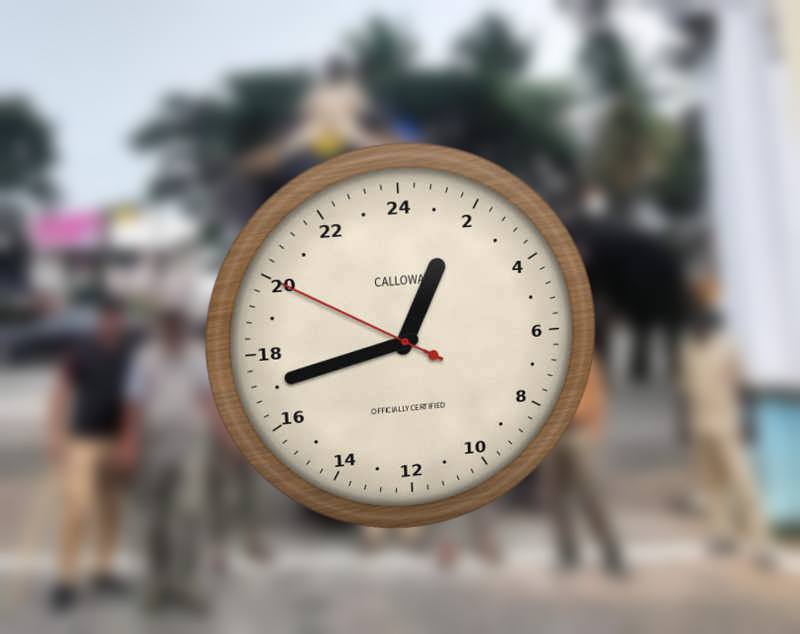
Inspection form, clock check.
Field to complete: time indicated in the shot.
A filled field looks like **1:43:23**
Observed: **1:42:50**
